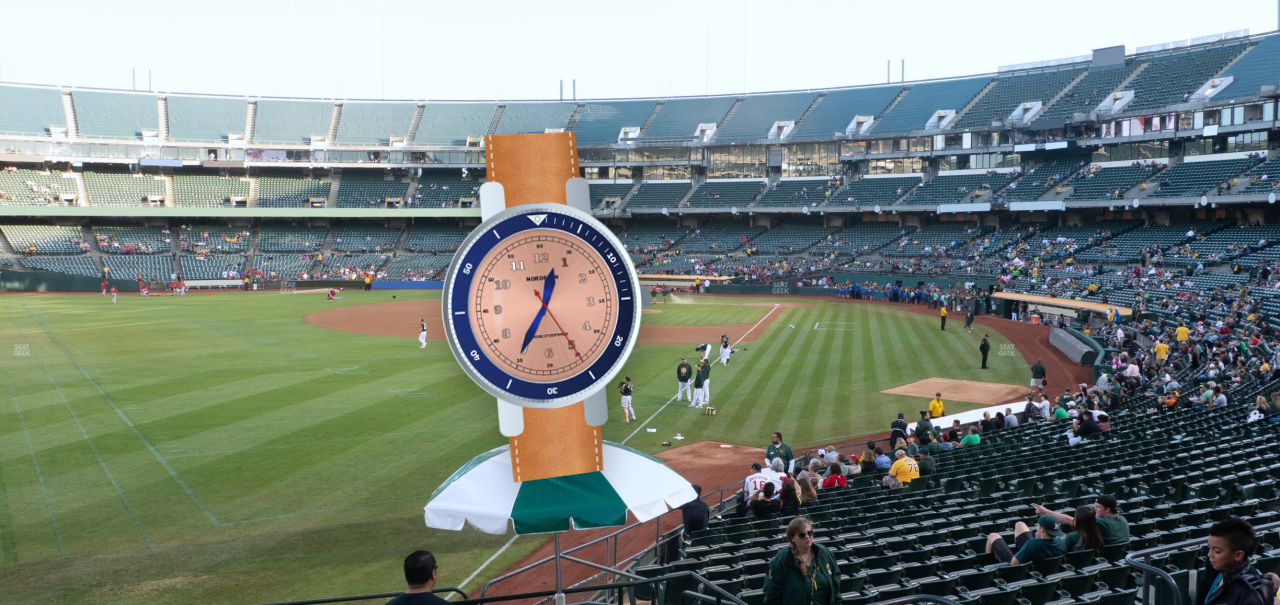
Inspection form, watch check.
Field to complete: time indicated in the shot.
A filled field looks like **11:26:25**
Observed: **12:35:25**
